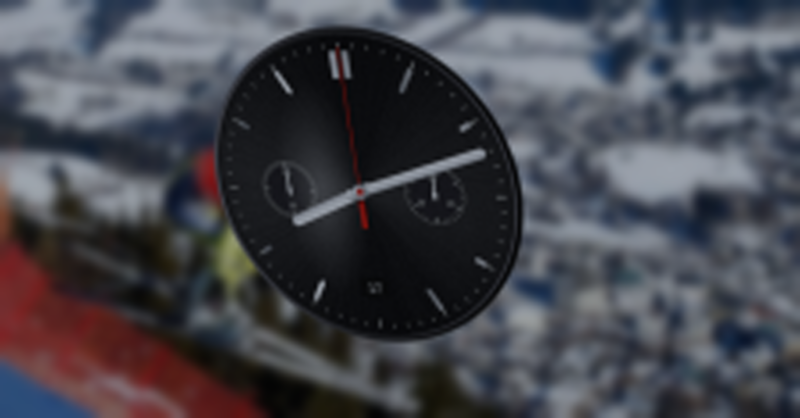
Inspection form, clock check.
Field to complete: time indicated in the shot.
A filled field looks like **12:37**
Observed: **8:12**
